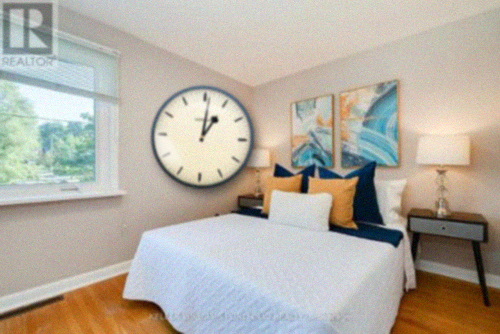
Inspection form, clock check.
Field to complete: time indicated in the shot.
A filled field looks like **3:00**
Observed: **1:01**
